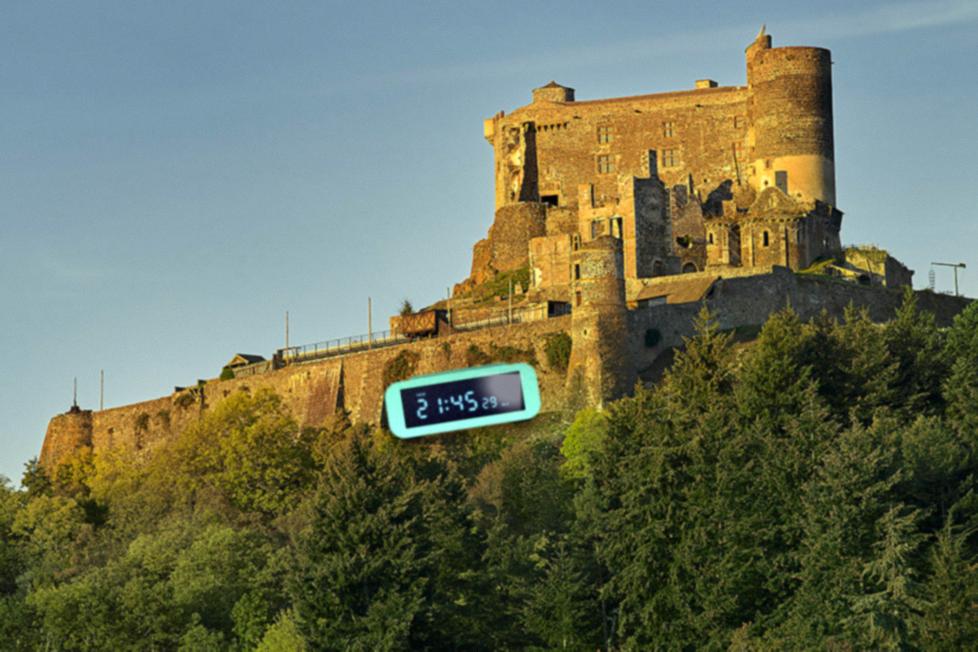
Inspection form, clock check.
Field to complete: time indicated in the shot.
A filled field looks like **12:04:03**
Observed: **21:45:29**
